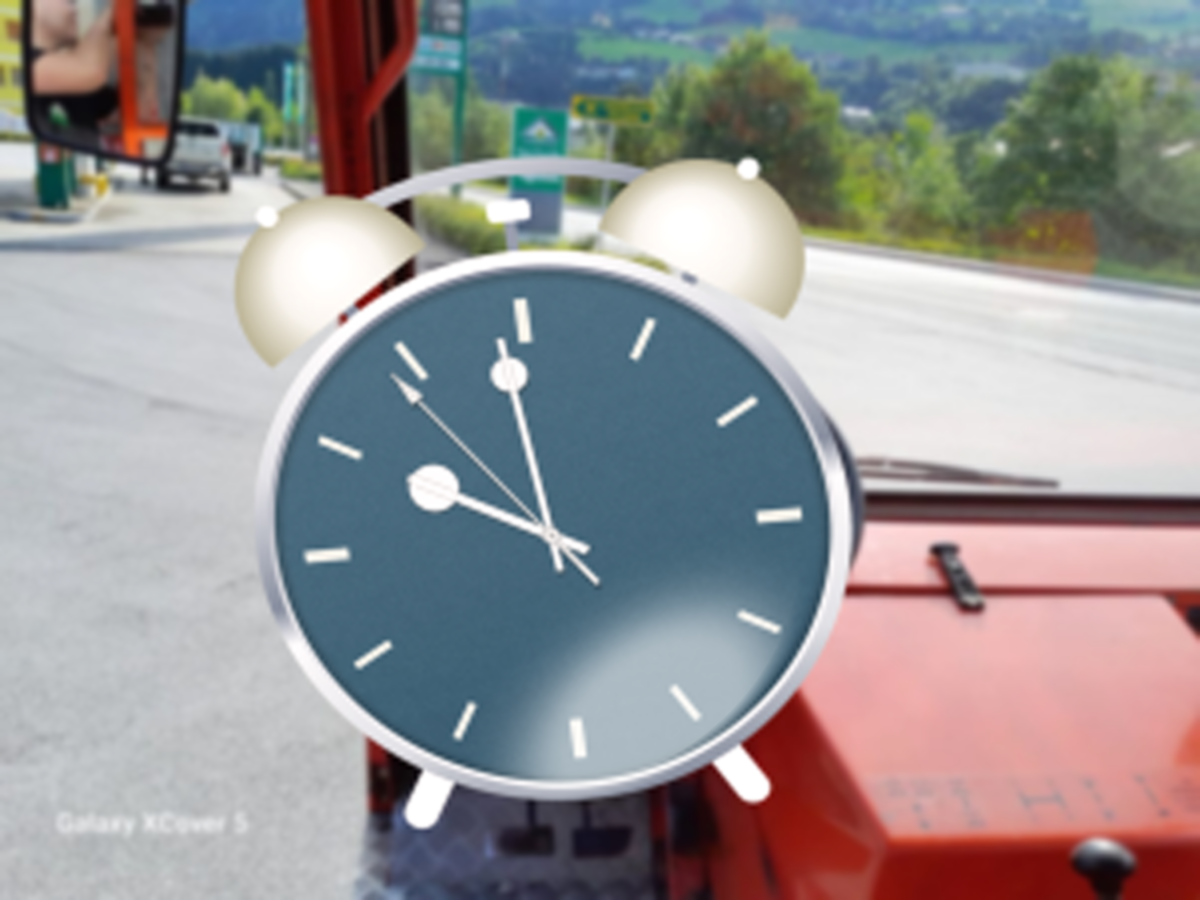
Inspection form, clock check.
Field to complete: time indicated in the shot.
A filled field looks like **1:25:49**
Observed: **9:58:54**
